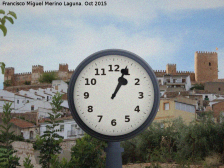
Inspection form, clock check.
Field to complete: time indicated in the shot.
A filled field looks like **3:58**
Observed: **1:04**
